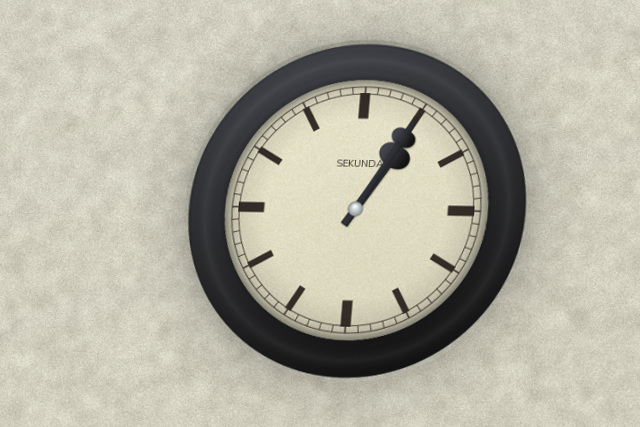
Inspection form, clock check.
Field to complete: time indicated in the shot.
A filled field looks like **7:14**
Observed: **1:05**
